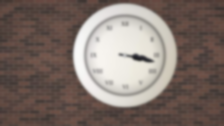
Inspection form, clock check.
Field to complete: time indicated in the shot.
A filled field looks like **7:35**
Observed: **3:17**
